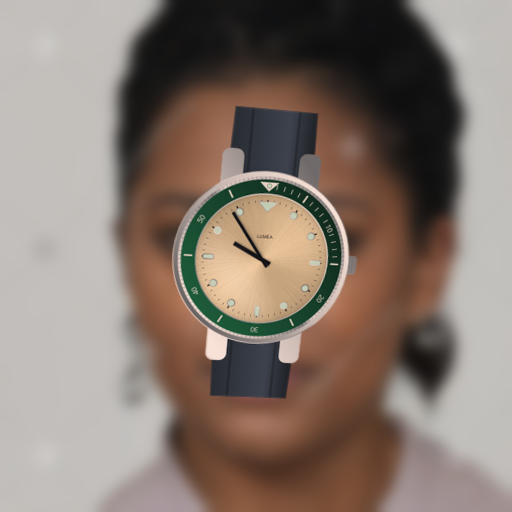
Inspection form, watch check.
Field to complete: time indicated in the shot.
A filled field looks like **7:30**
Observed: **9:54**
